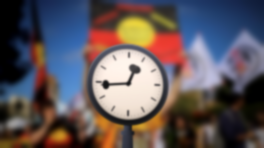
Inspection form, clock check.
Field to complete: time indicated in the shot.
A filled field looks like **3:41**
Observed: **12:44**
